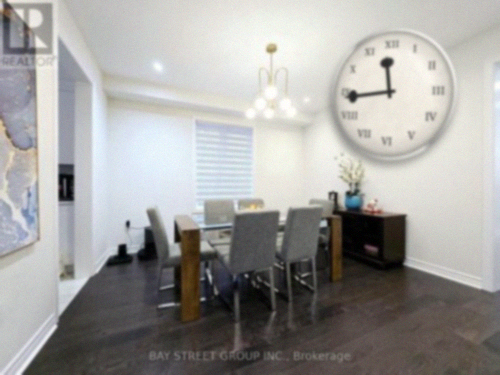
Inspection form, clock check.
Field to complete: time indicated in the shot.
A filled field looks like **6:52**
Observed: **11:44**
